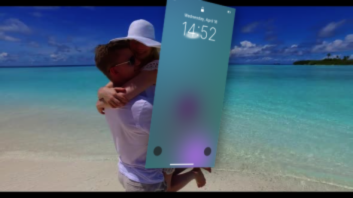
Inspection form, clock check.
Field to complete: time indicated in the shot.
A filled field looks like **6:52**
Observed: **14:52**
